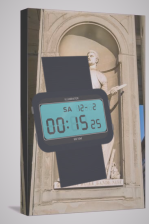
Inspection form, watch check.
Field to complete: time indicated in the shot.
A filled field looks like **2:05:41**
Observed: **0:15:25**
